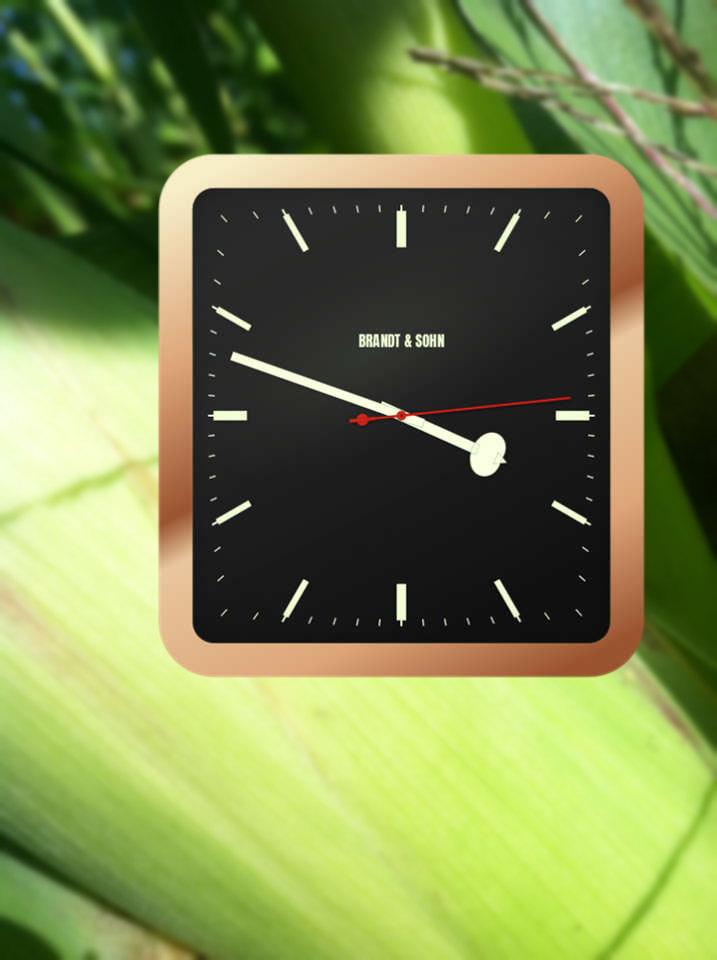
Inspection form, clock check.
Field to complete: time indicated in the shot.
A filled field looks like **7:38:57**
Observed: **3:48:14**
